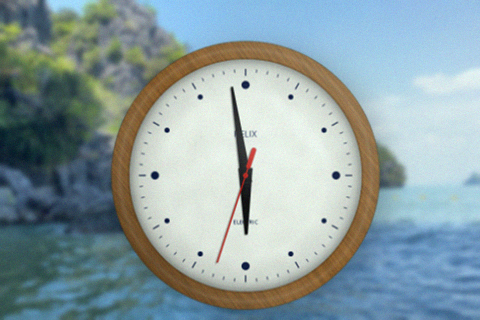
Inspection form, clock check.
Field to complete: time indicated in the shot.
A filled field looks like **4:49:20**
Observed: **5:58:33**
